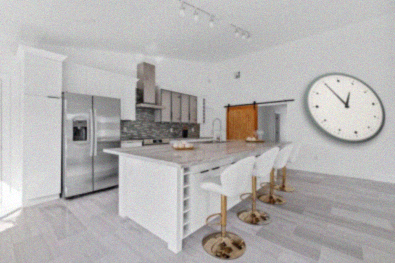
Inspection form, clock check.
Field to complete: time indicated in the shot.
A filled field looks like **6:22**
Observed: **12:55**
